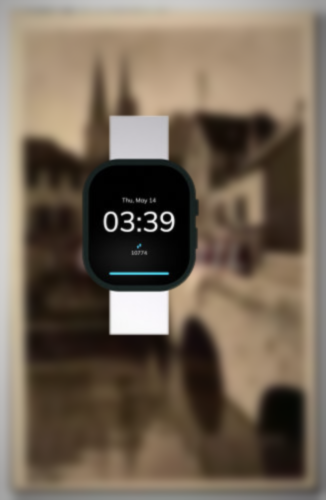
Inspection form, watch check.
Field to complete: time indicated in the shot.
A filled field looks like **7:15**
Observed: **3:39**
